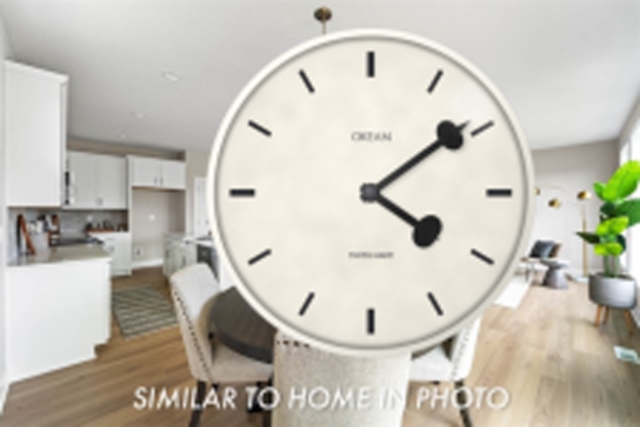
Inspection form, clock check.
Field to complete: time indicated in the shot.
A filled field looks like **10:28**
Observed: **4:09**
